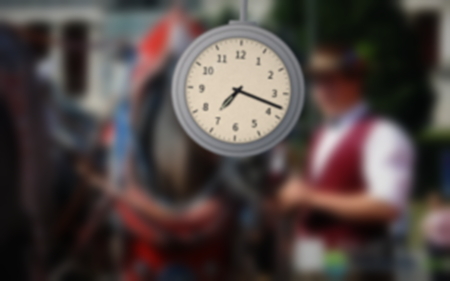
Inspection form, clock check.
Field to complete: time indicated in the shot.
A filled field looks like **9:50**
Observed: **7:18**
